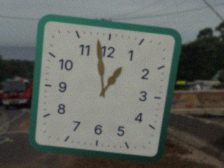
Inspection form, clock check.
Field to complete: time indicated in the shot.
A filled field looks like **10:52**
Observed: **12:58**
